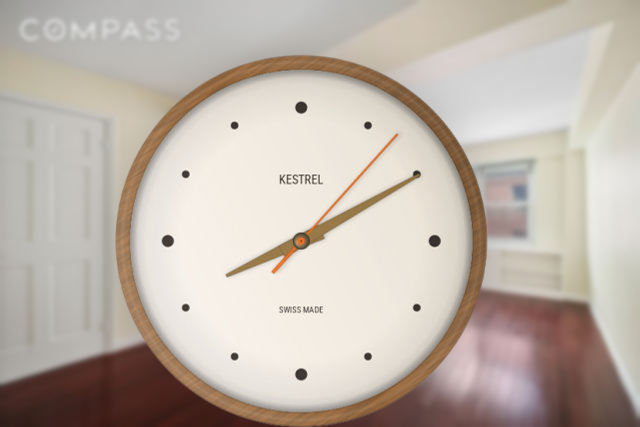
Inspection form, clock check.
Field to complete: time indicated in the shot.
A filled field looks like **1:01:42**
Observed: **8:10:07**
